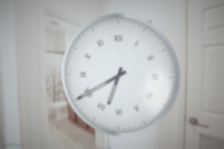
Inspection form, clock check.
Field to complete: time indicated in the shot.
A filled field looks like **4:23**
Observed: **6:40**
